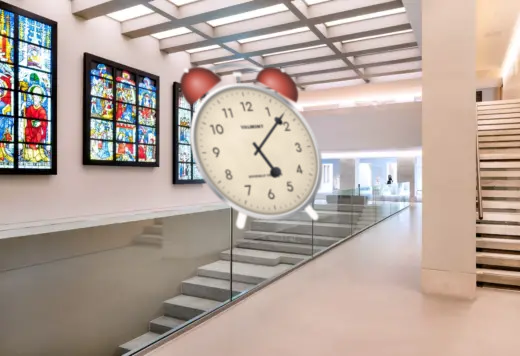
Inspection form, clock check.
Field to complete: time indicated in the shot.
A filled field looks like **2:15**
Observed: **5:08**
